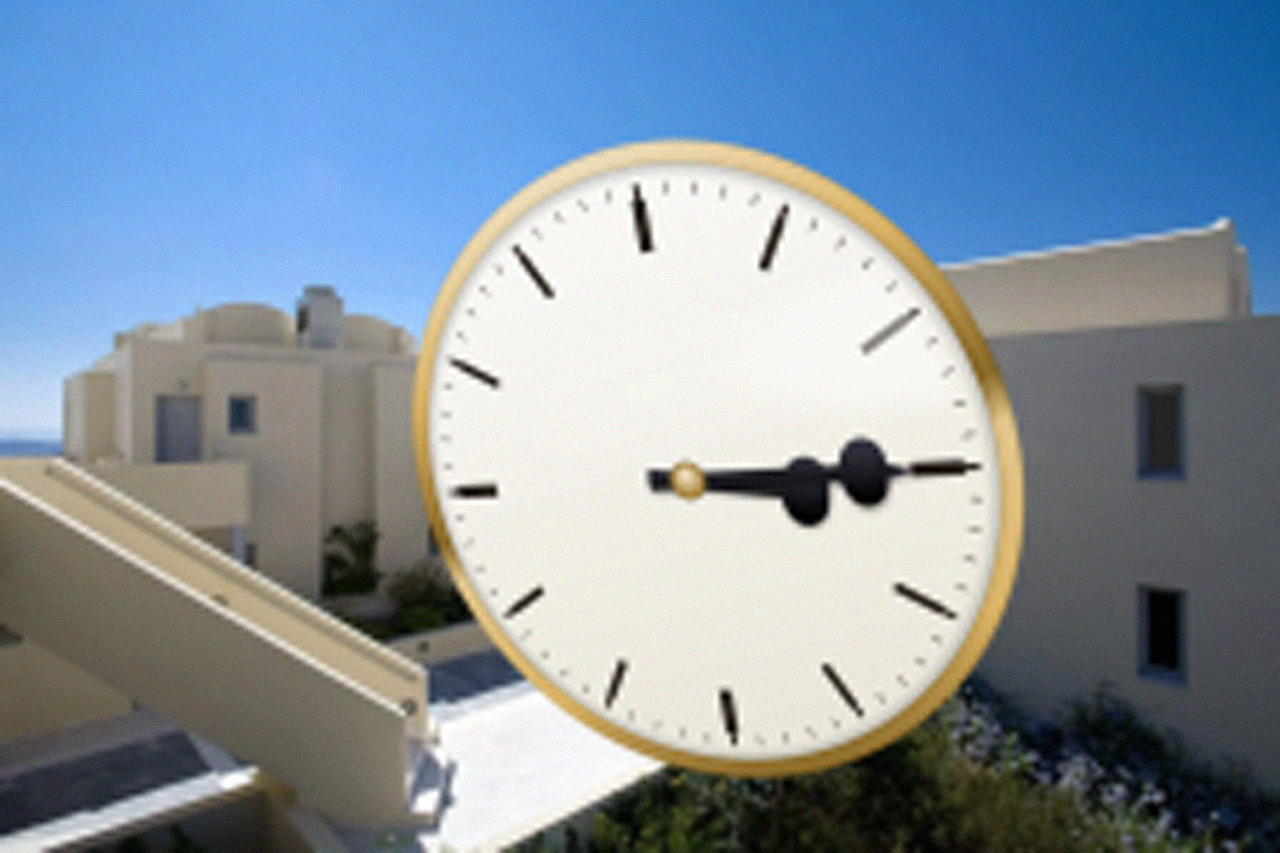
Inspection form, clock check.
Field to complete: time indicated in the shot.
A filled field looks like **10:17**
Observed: **3:15**
